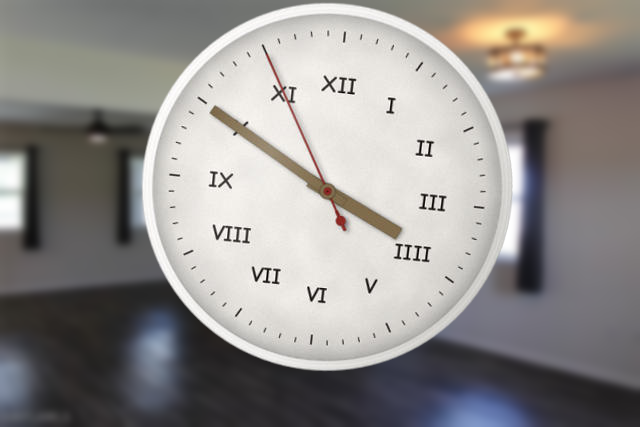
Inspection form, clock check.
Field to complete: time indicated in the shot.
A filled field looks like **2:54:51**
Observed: **3:49:55**
